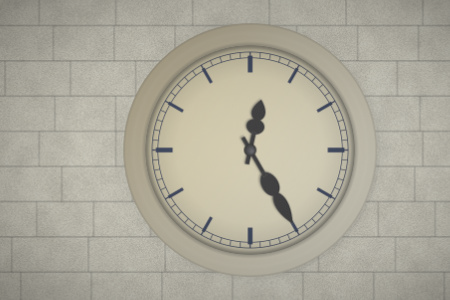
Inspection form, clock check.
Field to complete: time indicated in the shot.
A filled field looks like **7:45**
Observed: **12:25**
